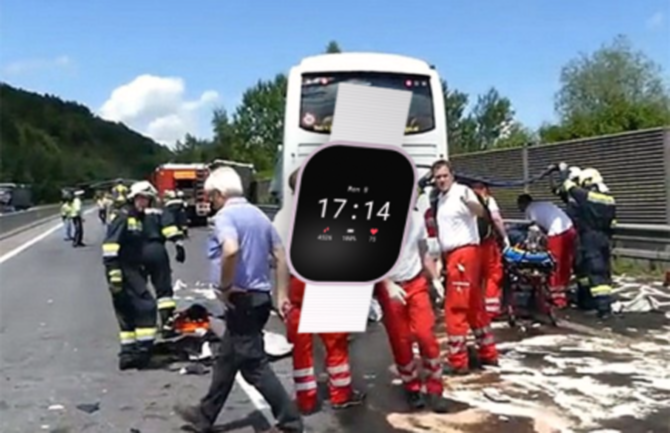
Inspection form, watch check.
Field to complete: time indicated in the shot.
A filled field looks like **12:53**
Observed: **17:14**
